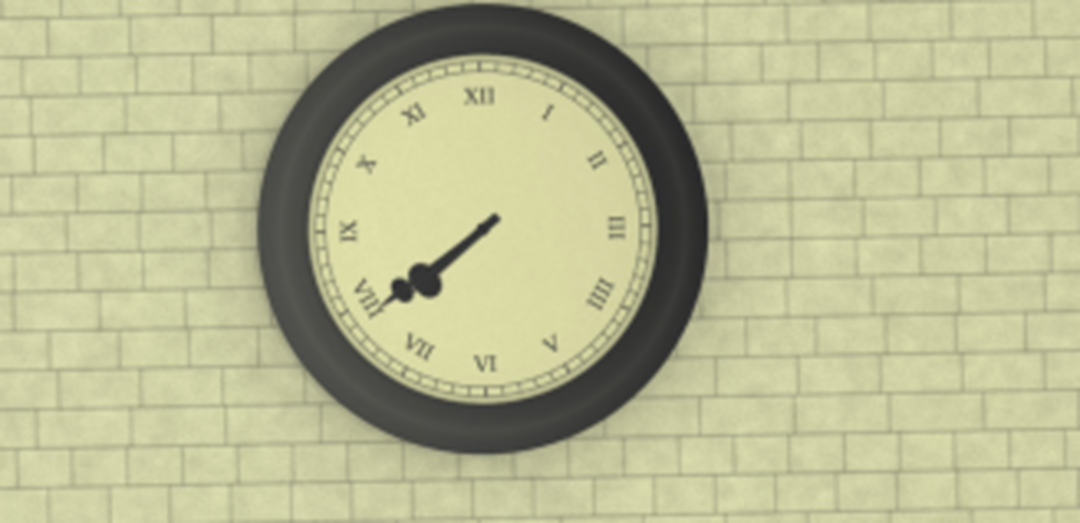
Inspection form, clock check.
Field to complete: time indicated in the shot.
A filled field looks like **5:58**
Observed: **7:39**
